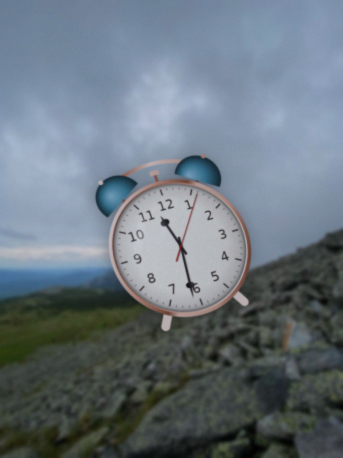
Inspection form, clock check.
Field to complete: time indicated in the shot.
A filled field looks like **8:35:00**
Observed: **11:31:06**
